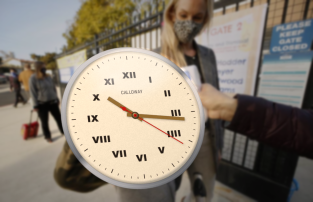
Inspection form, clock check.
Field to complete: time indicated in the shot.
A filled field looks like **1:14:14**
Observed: **10:16:21**
